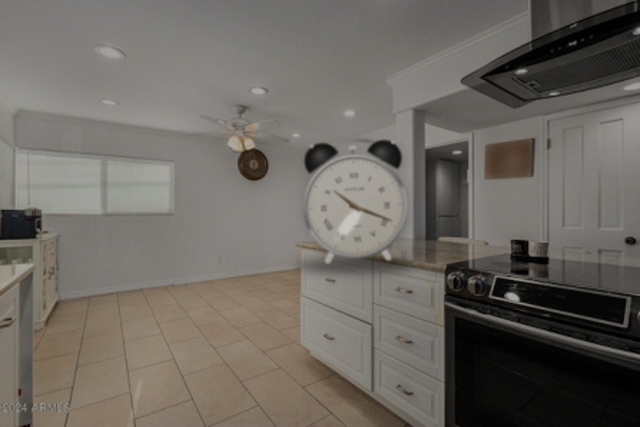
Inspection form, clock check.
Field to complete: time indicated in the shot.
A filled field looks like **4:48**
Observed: **10:19**
